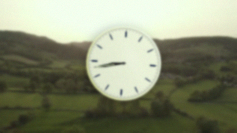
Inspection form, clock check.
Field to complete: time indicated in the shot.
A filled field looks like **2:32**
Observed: **8:43**
